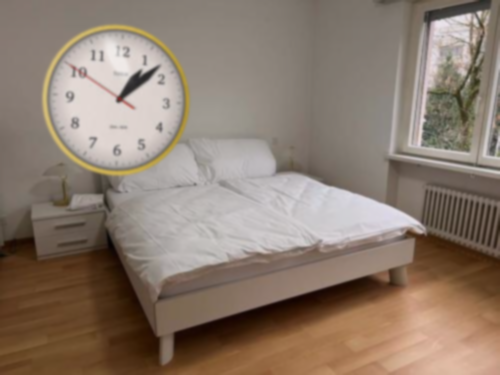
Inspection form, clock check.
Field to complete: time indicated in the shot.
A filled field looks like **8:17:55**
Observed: **1:07:50**
